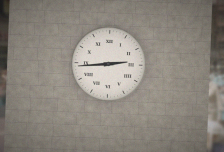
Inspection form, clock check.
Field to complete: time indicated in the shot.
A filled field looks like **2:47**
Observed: **2:44**
